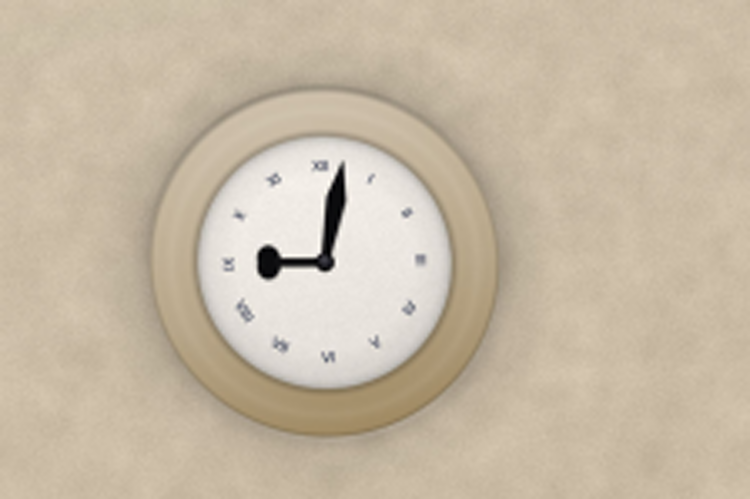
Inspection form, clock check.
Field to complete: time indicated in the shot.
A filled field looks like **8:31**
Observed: **9:02**
